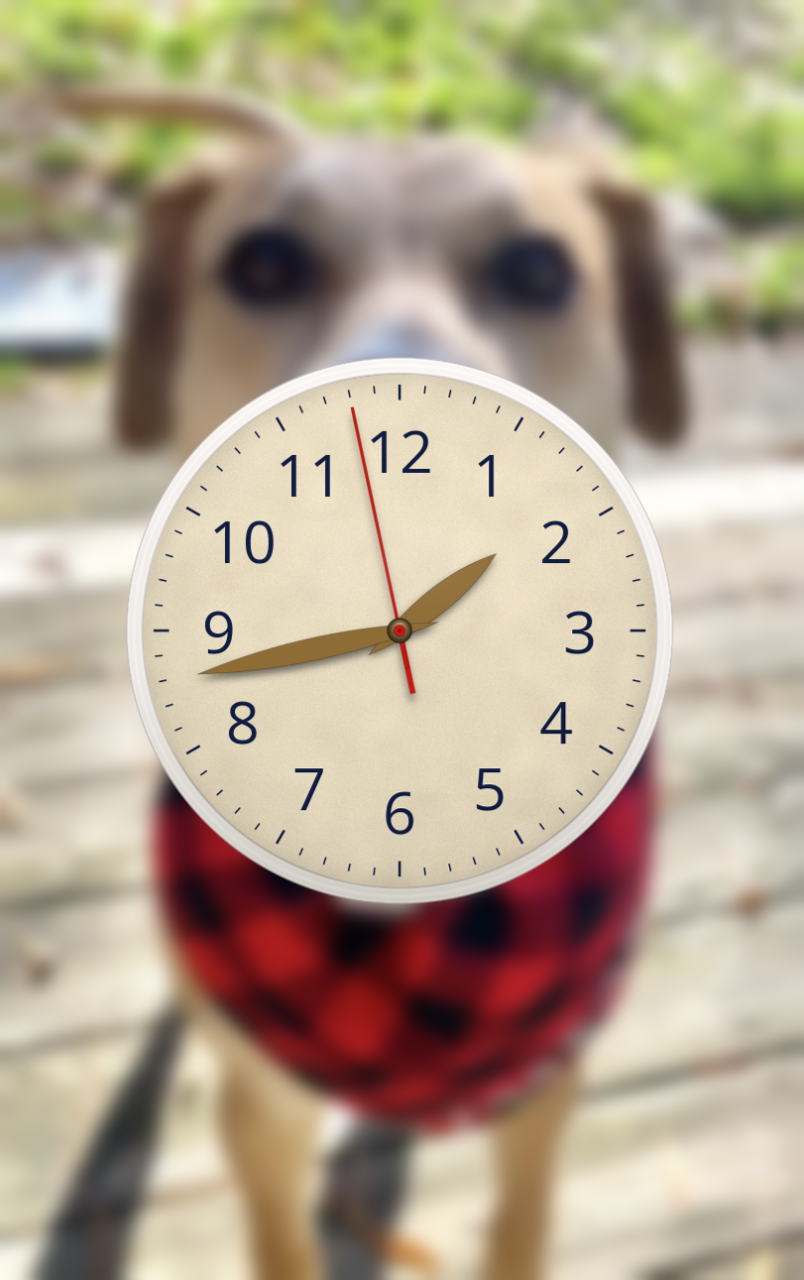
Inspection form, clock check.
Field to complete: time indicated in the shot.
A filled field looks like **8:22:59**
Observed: **1:42:58**
